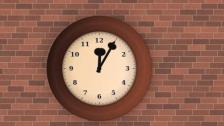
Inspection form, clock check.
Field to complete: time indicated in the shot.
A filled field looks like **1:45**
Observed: **12:05**
